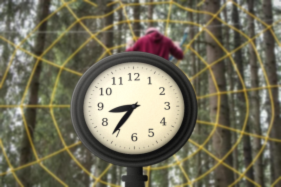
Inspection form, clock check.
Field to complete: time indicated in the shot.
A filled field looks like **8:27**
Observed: **8:36**
